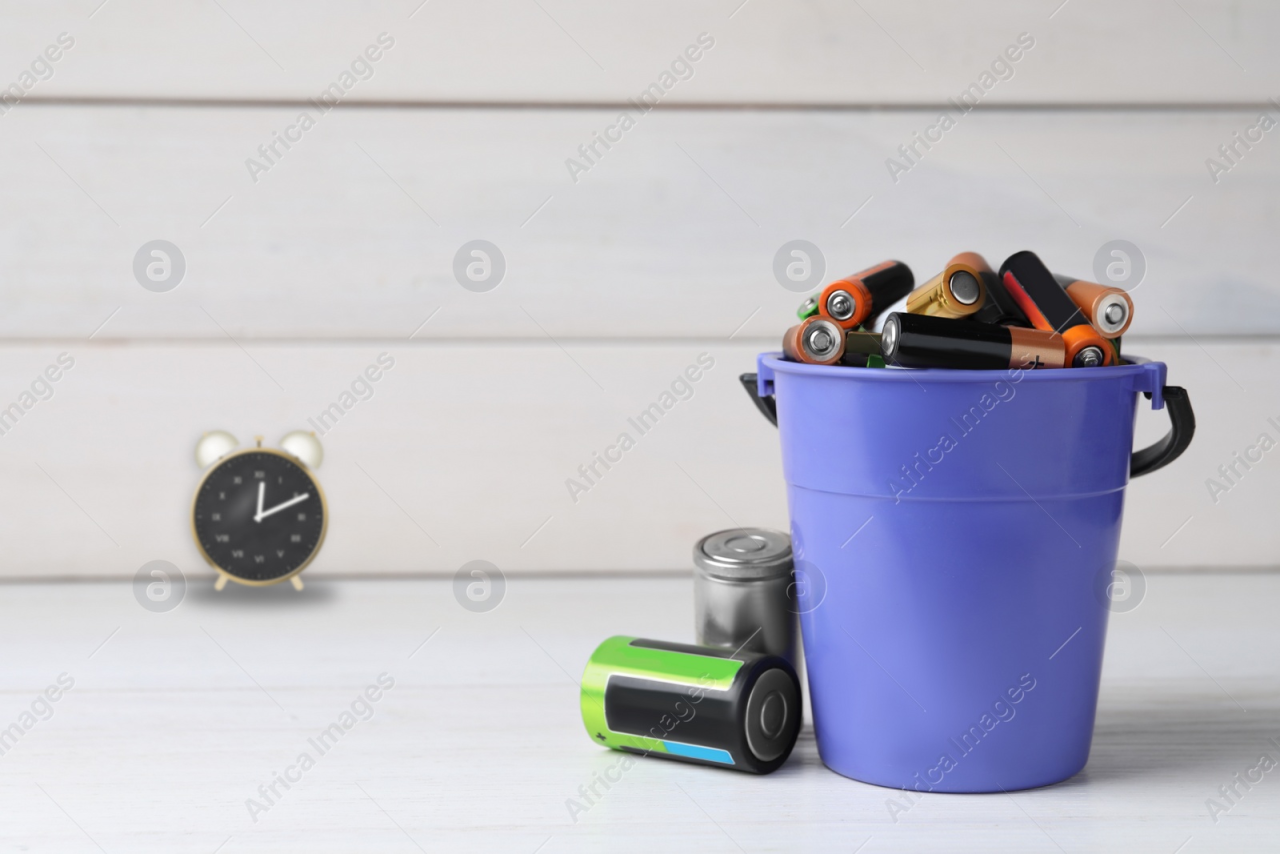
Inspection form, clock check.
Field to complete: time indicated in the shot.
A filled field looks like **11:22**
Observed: **12:11**
